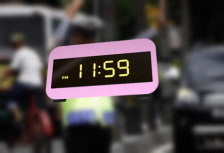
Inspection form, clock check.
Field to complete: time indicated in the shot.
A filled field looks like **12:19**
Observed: **11:59**
